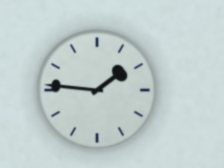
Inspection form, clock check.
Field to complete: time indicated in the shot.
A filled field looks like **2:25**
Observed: **1:46**
